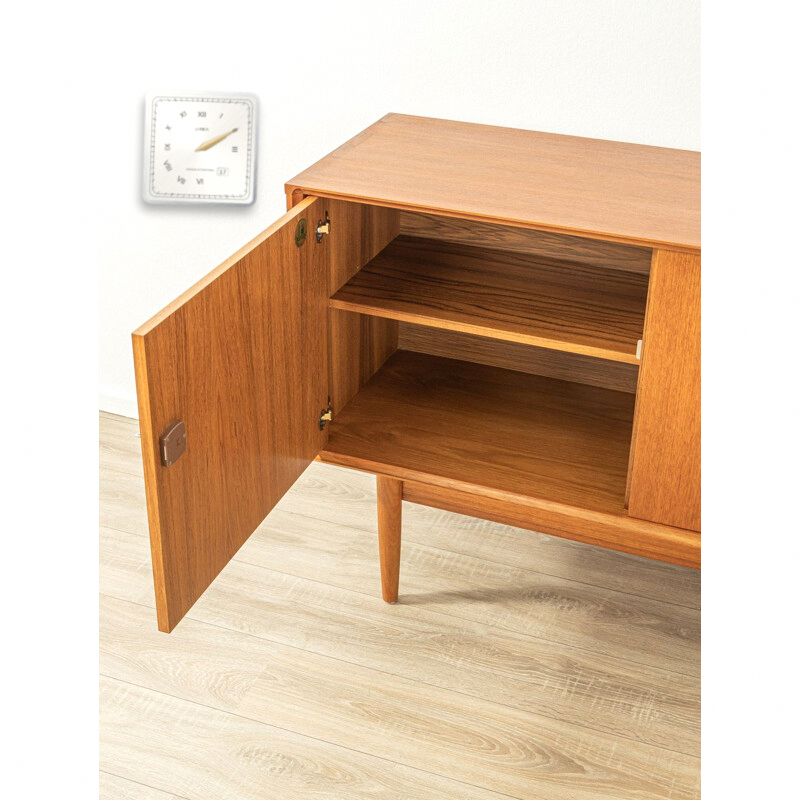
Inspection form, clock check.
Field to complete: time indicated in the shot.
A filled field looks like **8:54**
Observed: **2:10**
